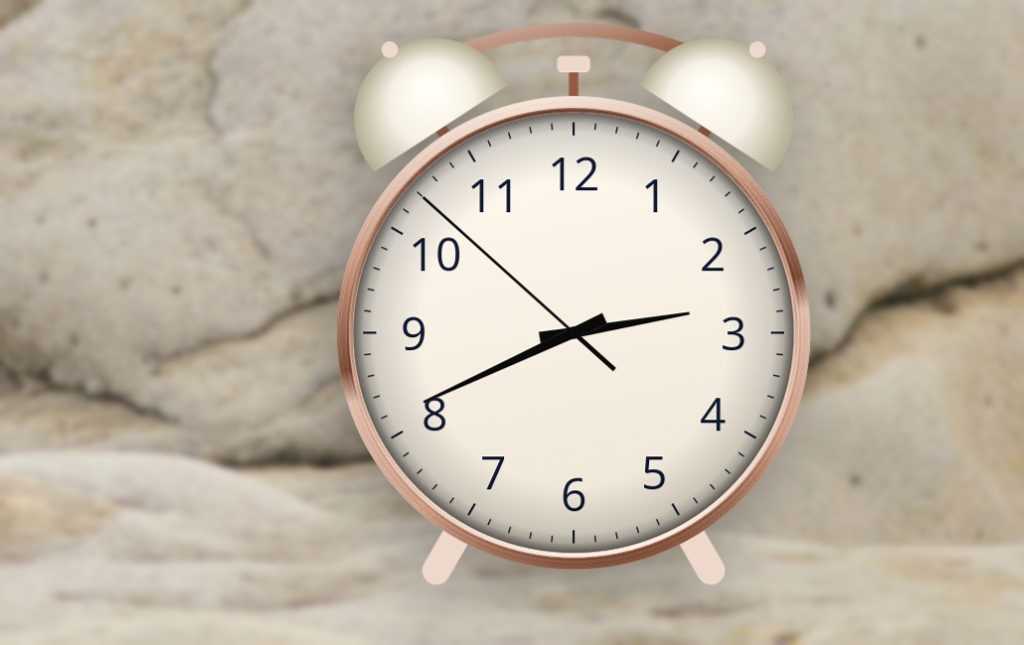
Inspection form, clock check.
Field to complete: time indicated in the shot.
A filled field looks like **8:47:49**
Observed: **2:40:52**
